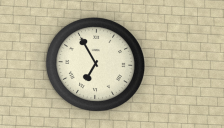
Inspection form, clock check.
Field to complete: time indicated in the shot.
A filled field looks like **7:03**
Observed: **6:55**
